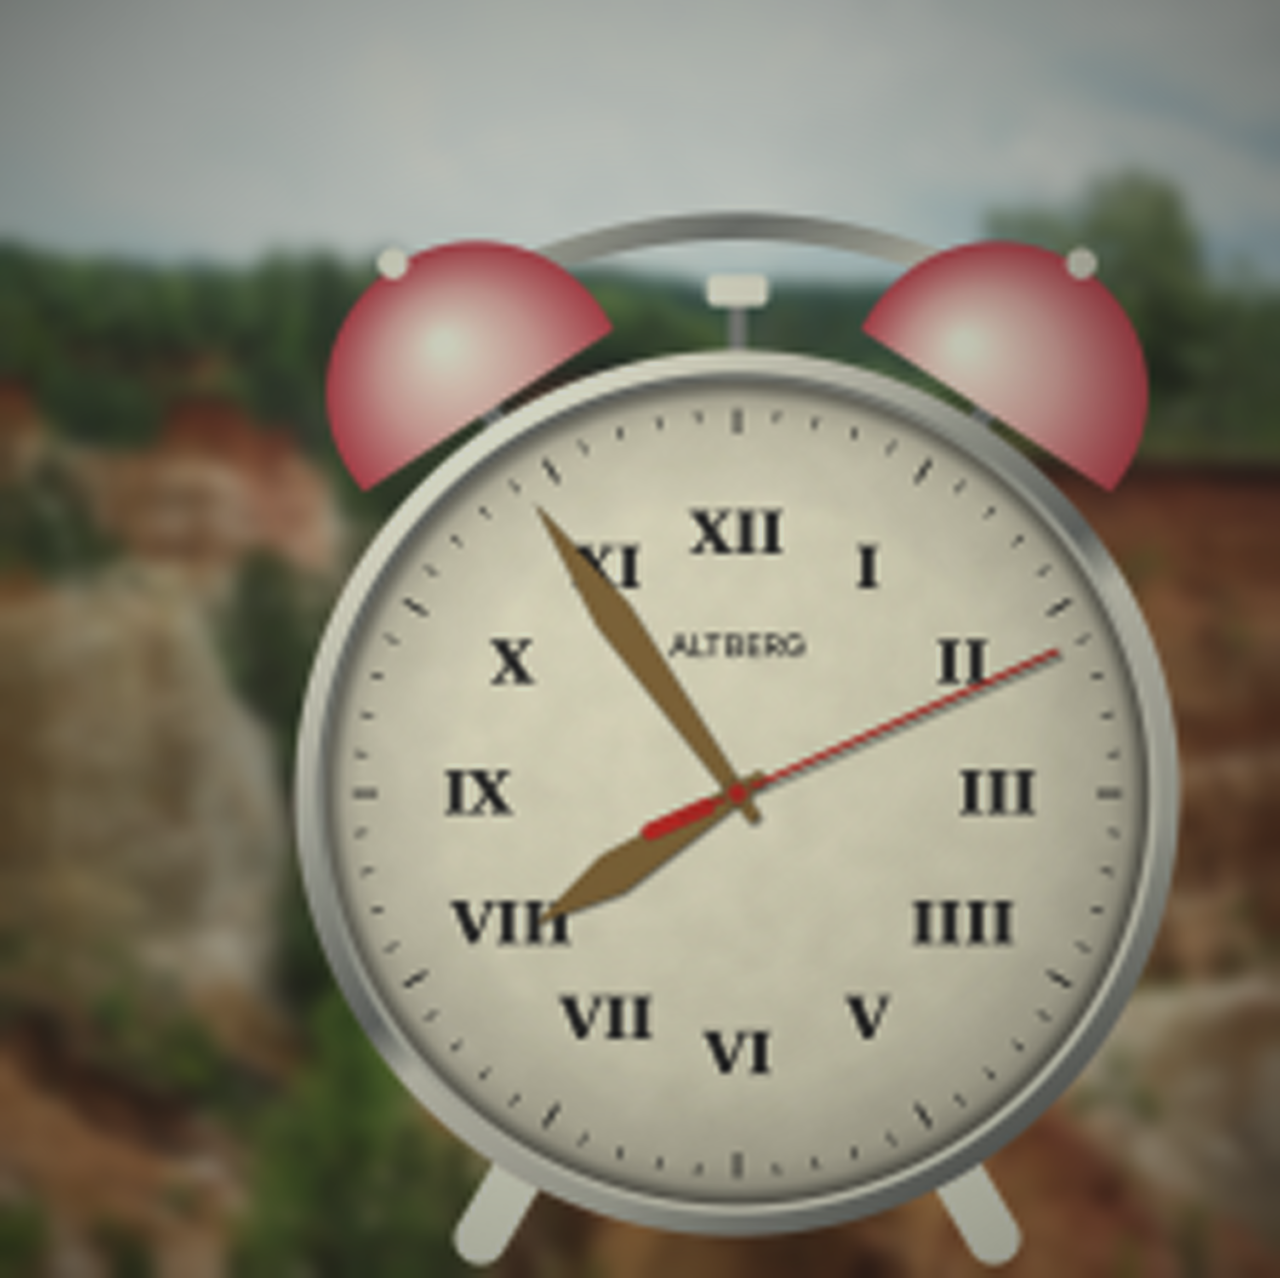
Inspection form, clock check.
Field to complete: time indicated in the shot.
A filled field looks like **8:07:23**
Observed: **7:54:11**
